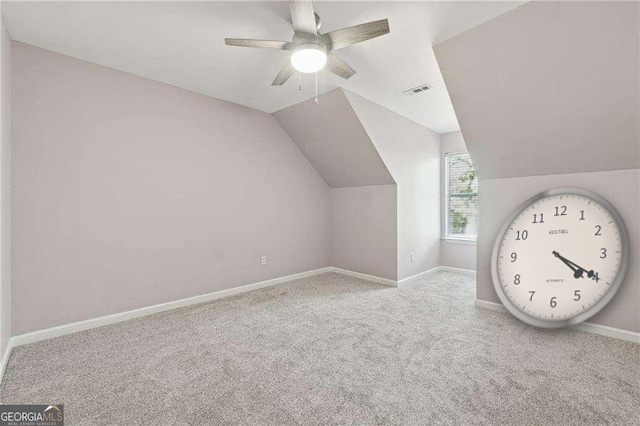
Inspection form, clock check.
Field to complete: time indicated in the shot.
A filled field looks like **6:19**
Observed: **4:20**
